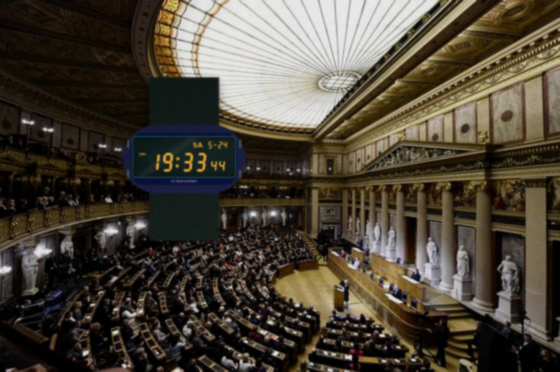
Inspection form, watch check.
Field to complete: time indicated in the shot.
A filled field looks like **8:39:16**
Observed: **19:33:44**
